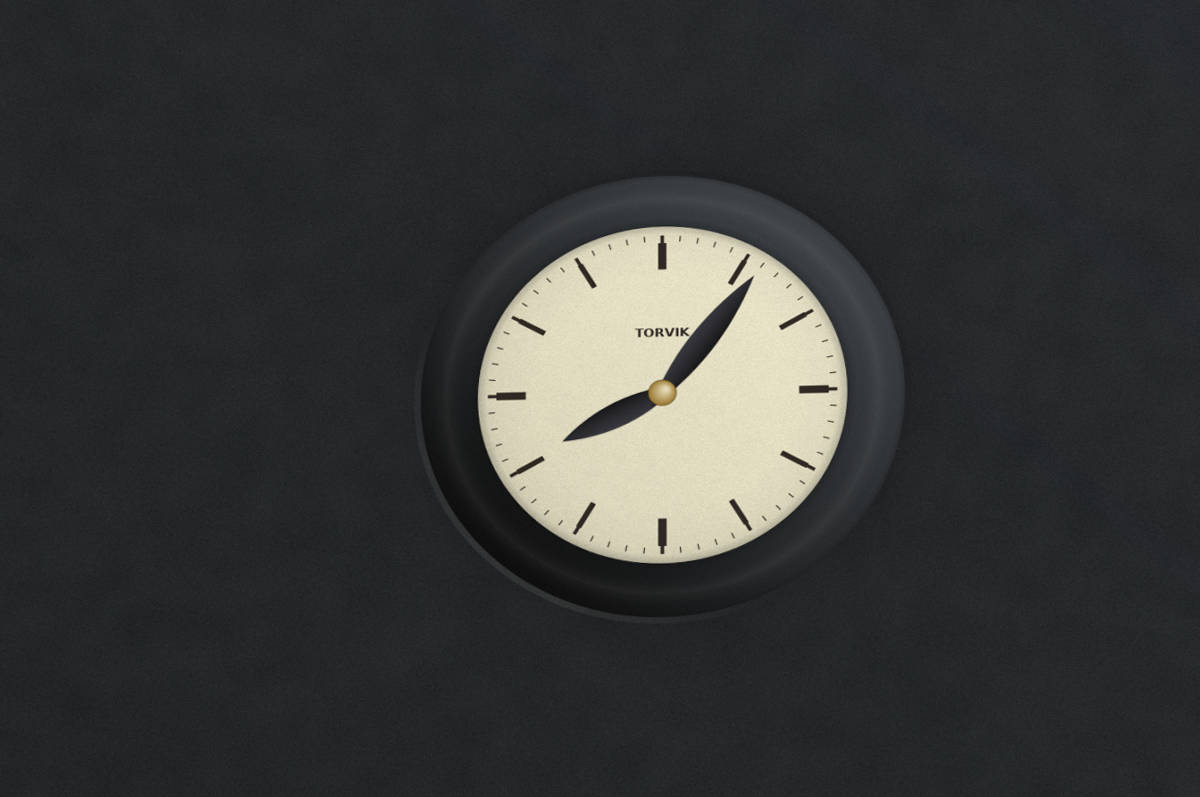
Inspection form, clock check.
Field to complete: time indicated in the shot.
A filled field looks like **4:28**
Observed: **8:06**
